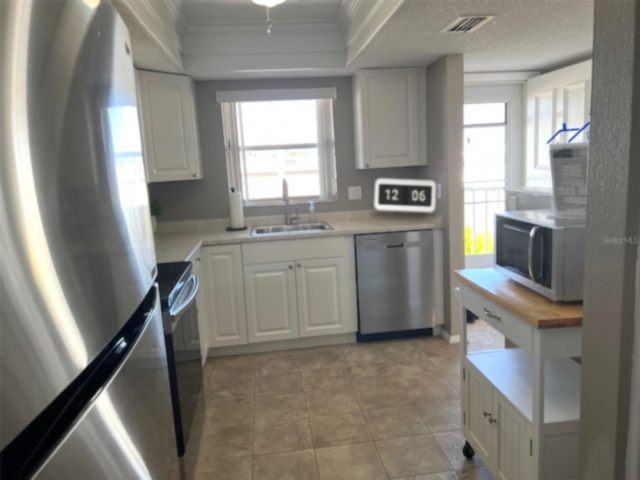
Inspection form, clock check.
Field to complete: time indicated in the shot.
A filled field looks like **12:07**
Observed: **12:06**
